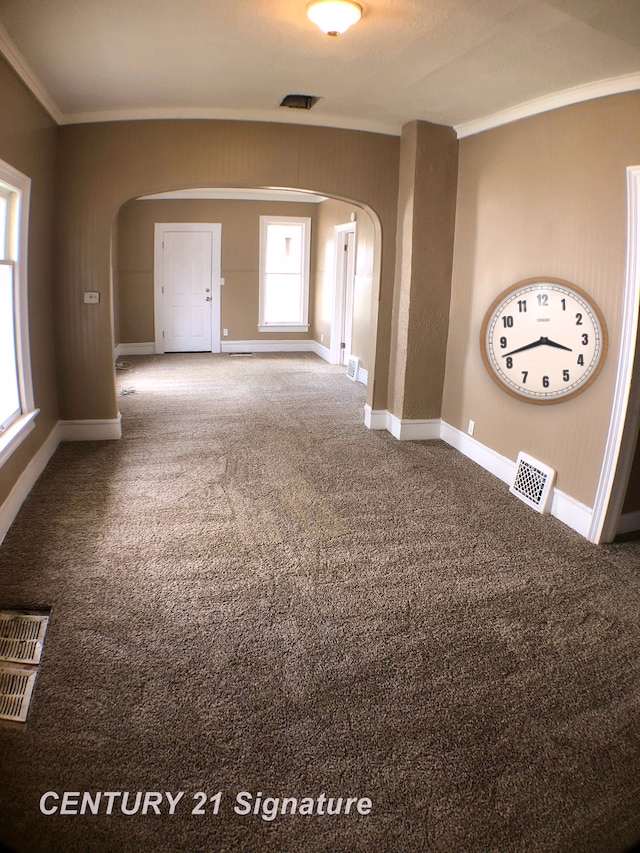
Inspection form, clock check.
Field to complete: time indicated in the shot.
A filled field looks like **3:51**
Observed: **3:42**
